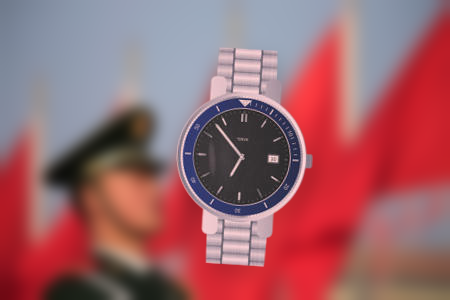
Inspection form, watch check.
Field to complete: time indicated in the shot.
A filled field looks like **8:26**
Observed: **6:53**
